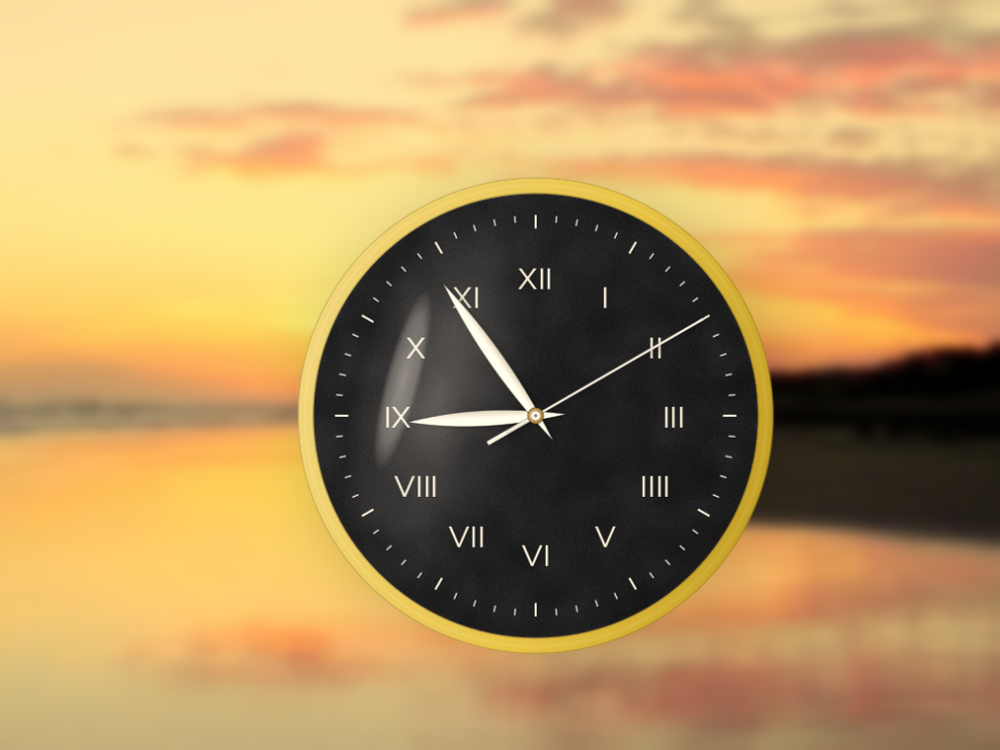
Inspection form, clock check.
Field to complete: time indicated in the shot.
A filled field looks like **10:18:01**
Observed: **8:54:10**
